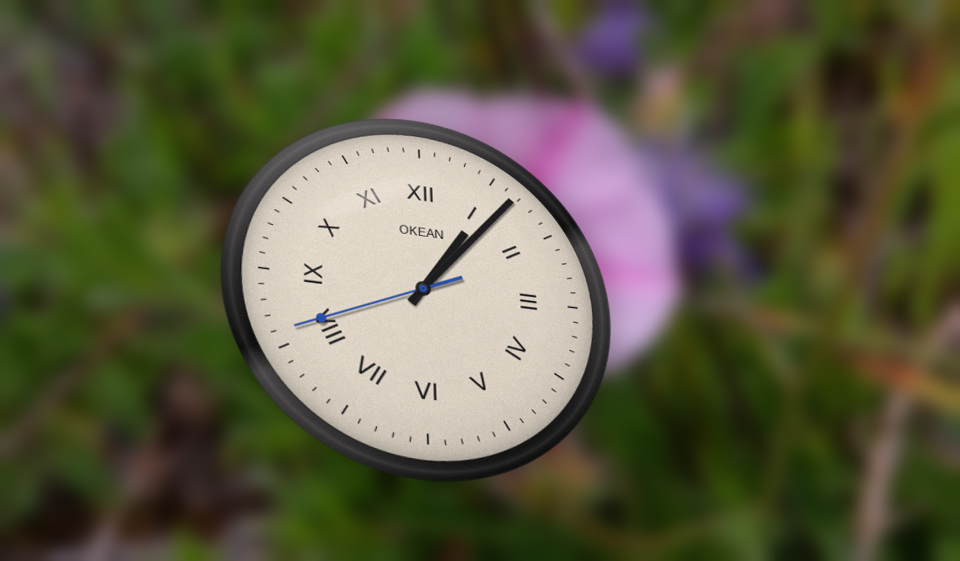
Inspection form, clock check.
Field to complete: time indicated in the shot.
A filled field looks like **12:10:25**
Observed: **1:06:41**
